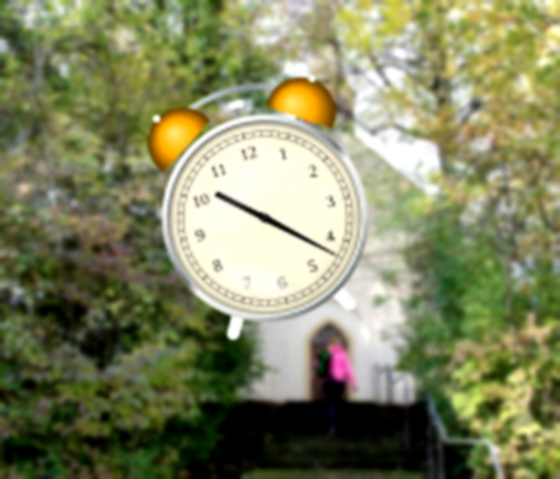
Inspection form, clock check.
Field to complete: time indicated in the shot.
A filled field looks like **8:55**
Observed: **10:22**
